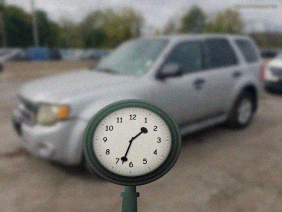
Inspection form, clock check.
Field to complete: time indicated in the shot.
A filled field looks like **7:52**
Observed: **1:33**
